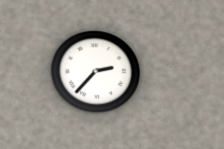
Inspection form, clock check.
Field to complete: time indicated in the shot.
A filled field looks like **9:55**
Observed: **2:37**
